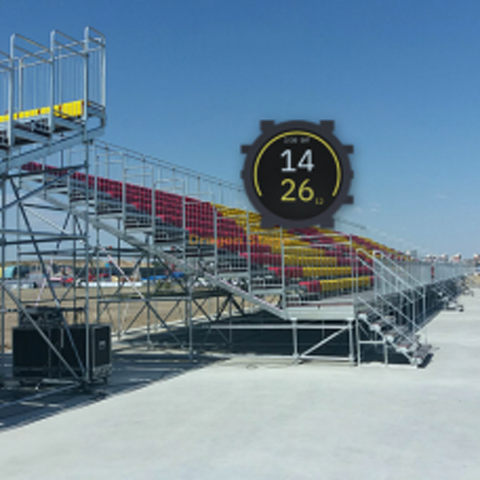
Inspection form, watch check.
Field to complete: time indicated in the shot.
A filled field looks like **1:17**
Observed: **14:26**
